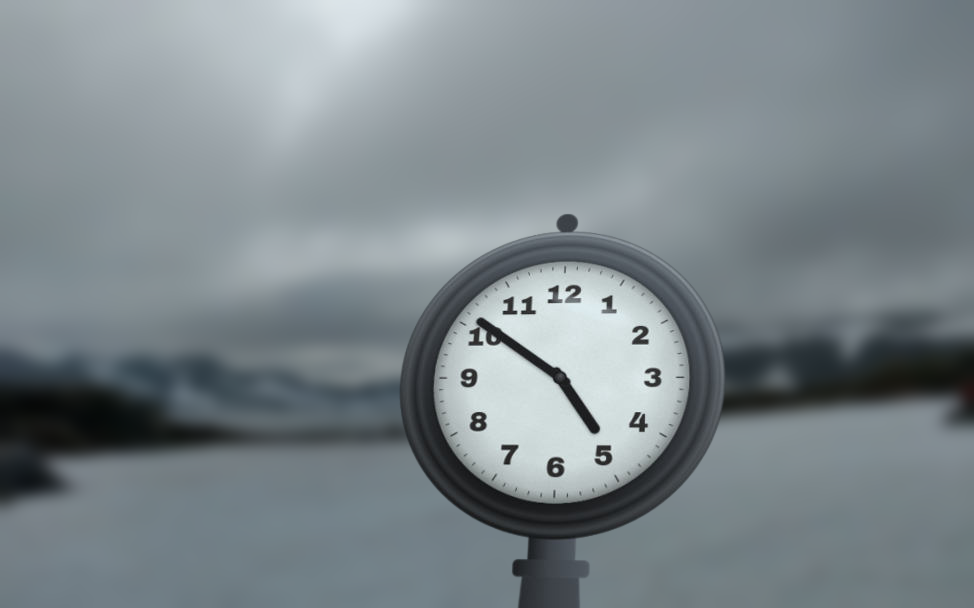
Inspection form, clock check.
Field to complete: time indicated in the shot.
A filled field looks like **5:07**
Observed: **4:51**
